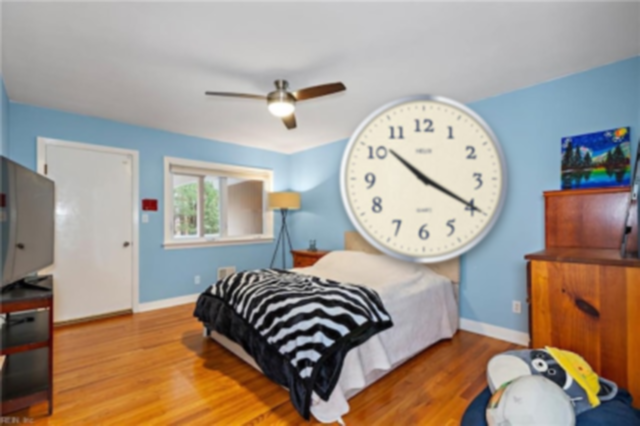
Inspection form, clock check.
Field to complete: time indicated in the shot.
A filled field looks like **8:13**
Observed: **10:20**
